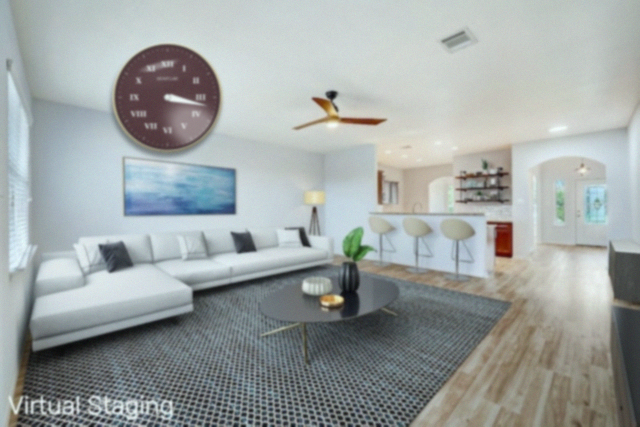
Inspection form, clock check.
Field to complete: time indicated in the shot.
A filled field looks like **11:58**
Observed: **3:17**
